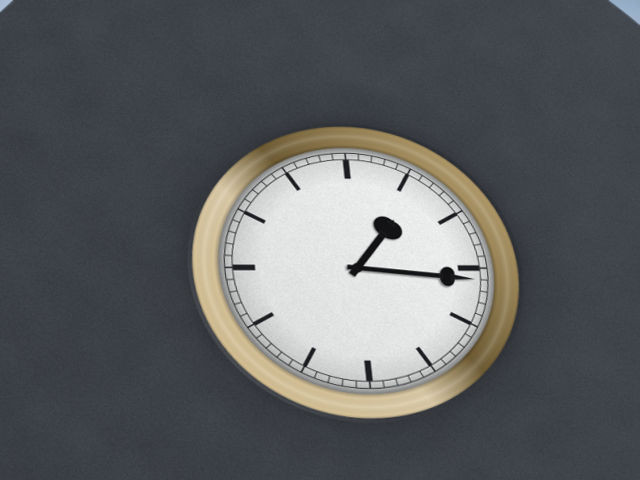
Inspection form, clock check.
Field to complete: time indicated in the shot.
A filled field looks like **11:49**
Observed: **1:16**
